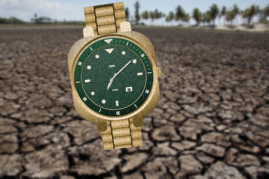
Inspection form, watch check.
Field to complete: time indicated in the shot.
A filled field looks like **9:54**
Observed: **7:09**
